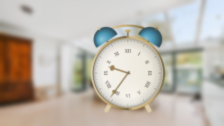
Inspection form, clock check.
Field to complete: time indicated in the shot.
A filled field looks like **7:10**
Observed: **9:36**
